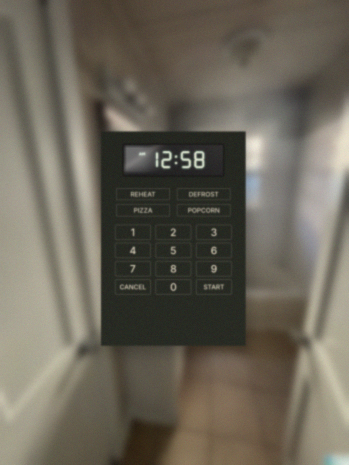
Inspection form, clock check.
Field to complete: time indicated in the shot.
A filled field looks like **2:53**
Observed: **12:58**
